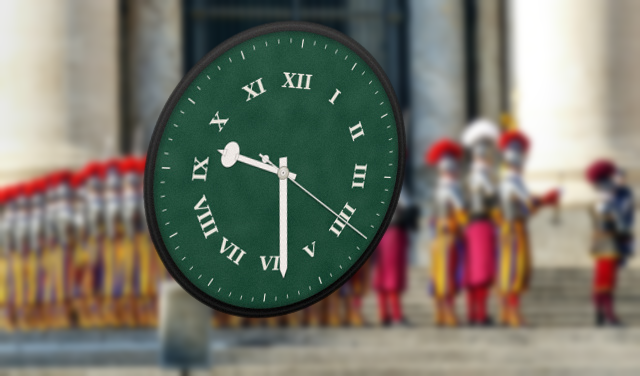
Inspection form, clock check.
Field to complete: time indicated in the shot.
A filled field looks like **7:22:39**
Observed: **9:28:20**
